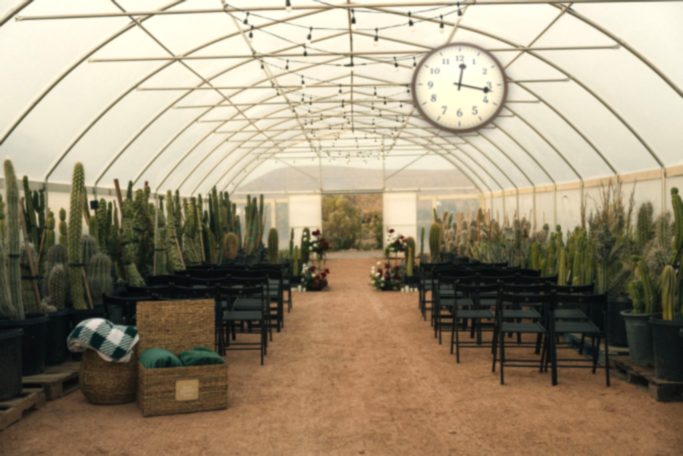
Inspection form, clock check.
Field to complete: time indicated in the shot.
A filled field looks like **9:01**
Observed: **12:17**
